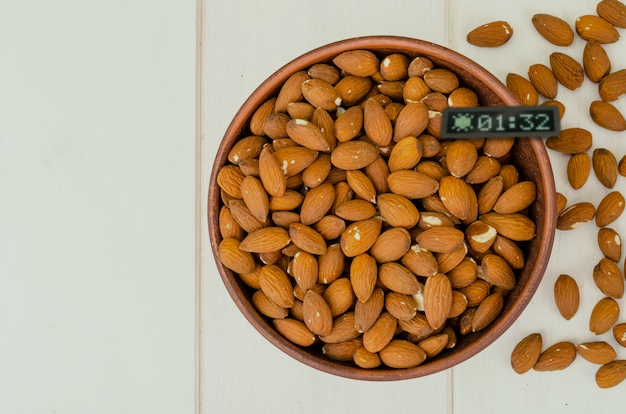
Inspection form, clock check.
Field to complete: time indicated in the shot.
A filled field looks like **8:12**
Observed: **1:32**
